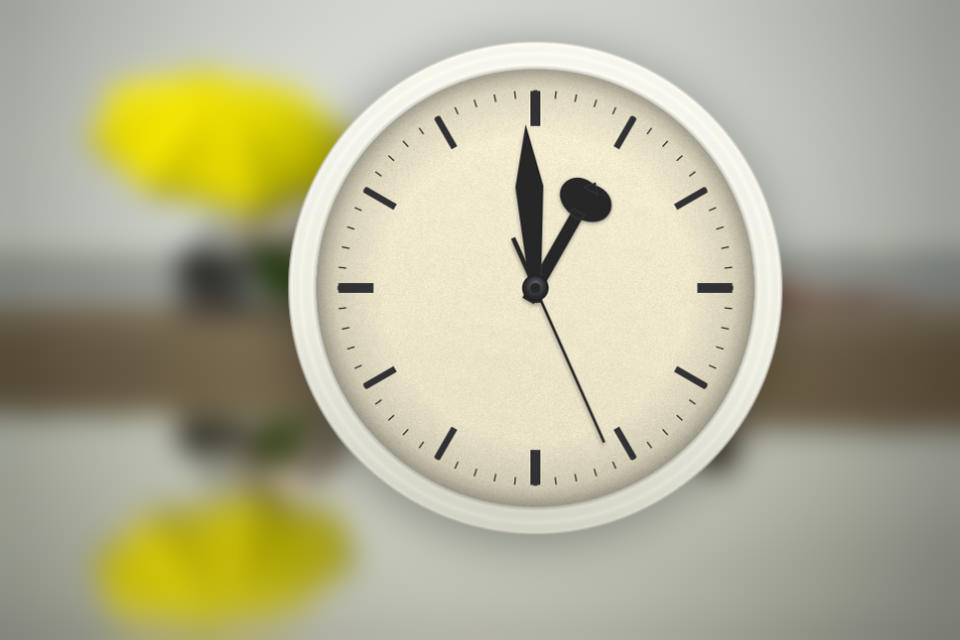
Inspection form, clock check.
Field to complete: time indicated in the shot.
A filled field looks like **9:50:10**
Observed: **12:59:26**
